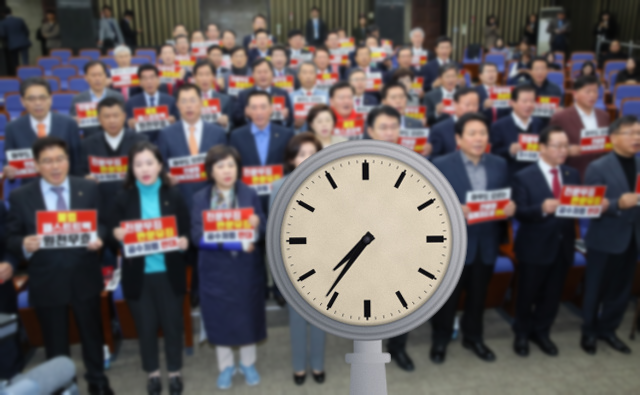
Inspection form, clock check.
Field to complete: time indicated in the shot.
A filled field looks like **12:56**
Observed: **7:36**
